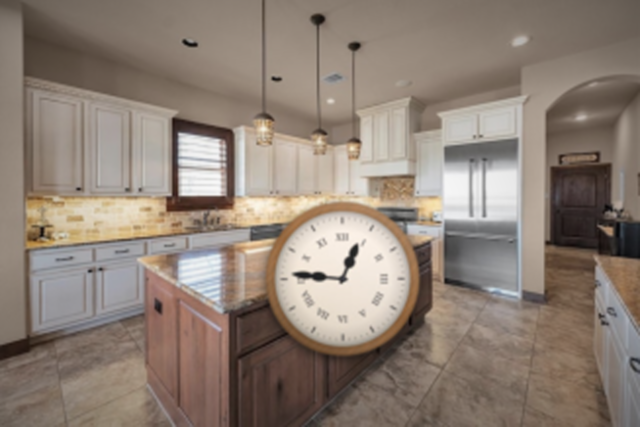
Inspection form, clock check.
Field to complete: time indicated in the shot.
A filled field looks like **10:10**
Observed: **12:46**
